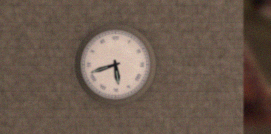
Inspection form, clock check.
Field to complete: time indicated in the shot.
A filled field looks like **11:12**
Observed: **5:42**
